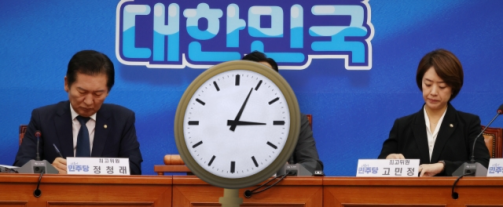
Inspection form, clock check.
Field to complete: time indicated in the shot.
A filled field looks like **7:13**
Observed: **3:04**
